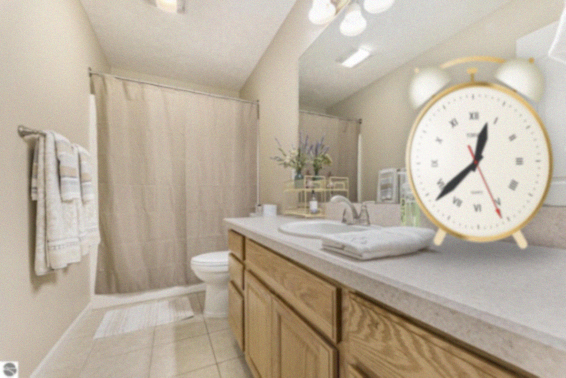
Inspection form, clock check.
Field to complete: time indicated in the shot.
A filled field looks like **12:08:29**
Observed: **12:38:26**
